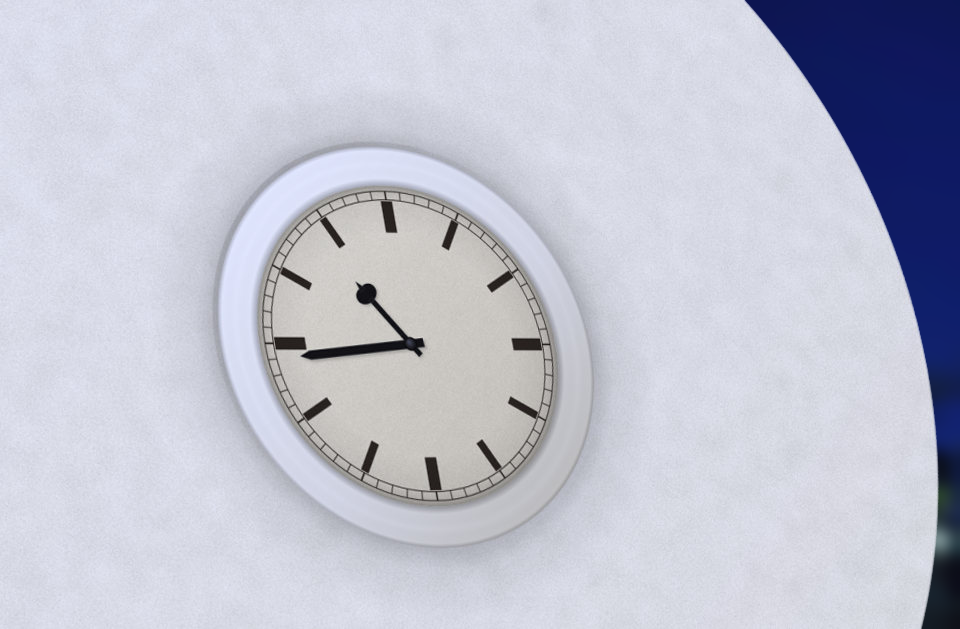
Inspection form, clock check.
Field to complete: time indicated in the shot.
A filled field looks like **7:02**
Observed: **10:44**
